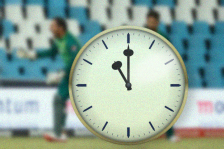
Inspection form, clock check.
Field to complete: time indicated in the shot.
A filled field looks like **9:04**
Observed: **11:00**
